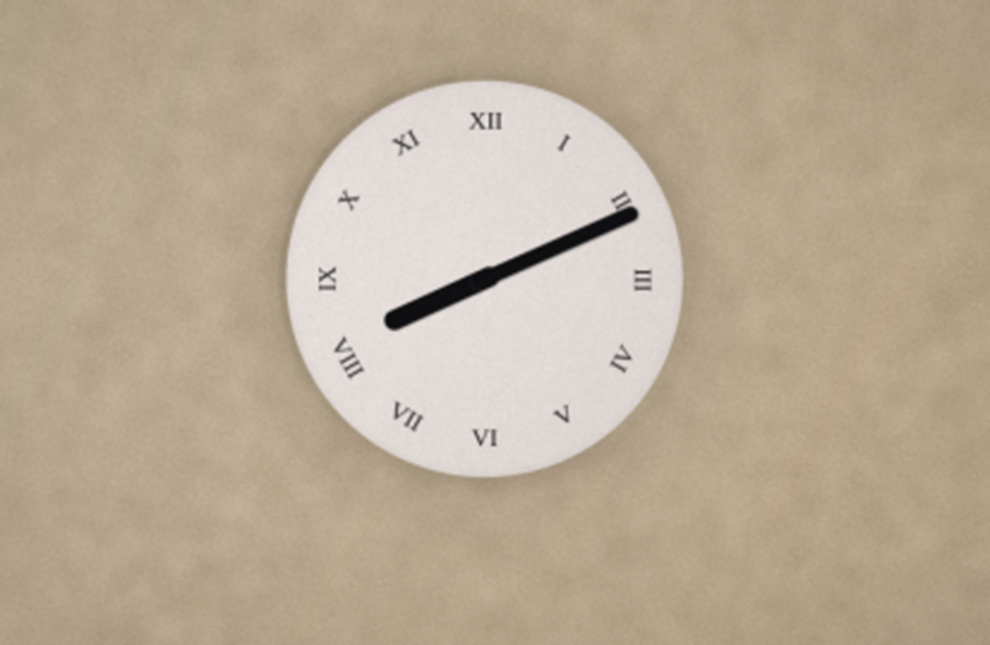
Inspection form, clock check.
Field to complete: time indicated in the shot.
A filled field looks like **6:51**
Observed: **8:11**
